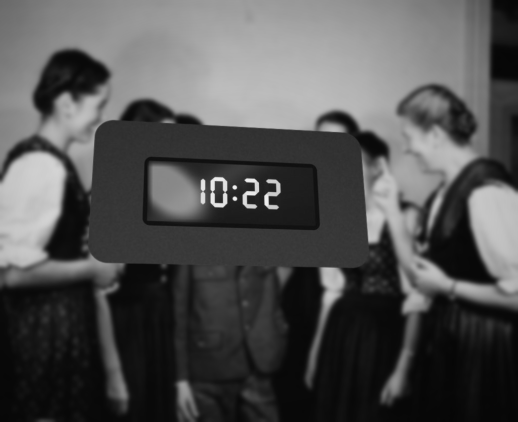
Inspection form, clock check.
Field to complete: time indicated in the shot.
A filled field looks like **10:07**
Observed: **10:22**
